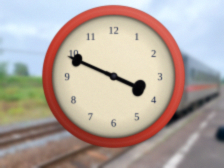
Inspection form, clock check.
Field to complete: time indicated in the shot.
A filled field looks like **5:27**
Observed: **3:49**
